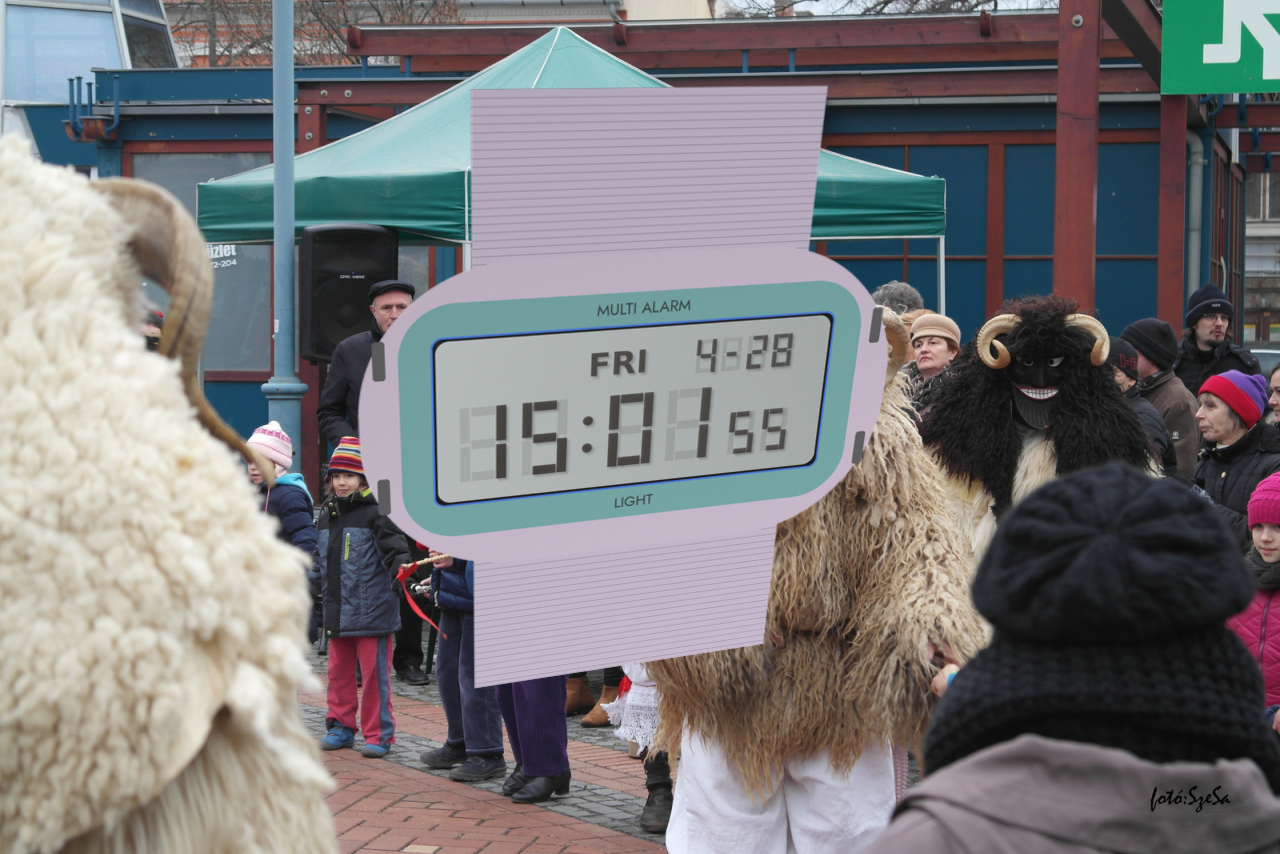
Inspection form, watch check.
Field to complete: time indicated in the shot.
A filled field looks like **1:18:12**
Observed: **15:01:55**
